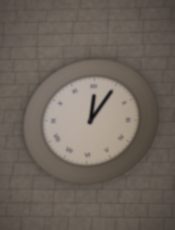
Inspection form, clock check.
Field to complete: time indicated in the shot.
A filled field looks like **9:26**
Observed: **12:05**
